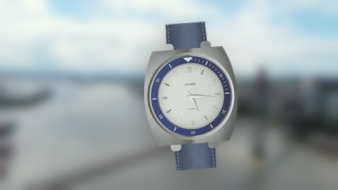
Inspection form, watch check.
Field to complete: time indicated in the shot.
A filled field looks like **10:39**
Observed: **5:16**
